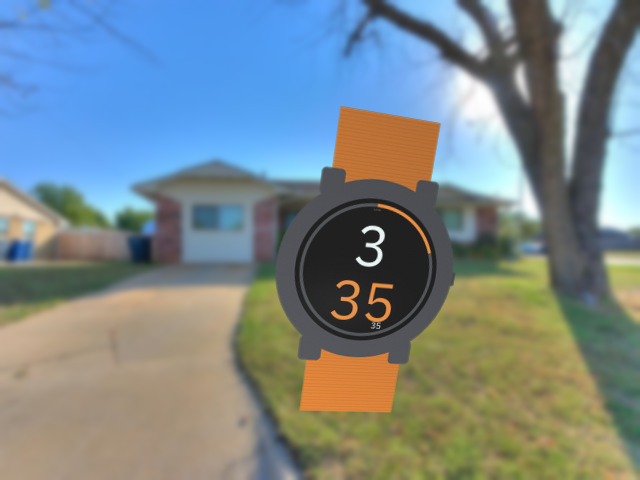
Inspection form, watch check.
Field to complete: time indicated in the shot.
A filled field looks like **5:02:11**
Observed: **3:35:35**
